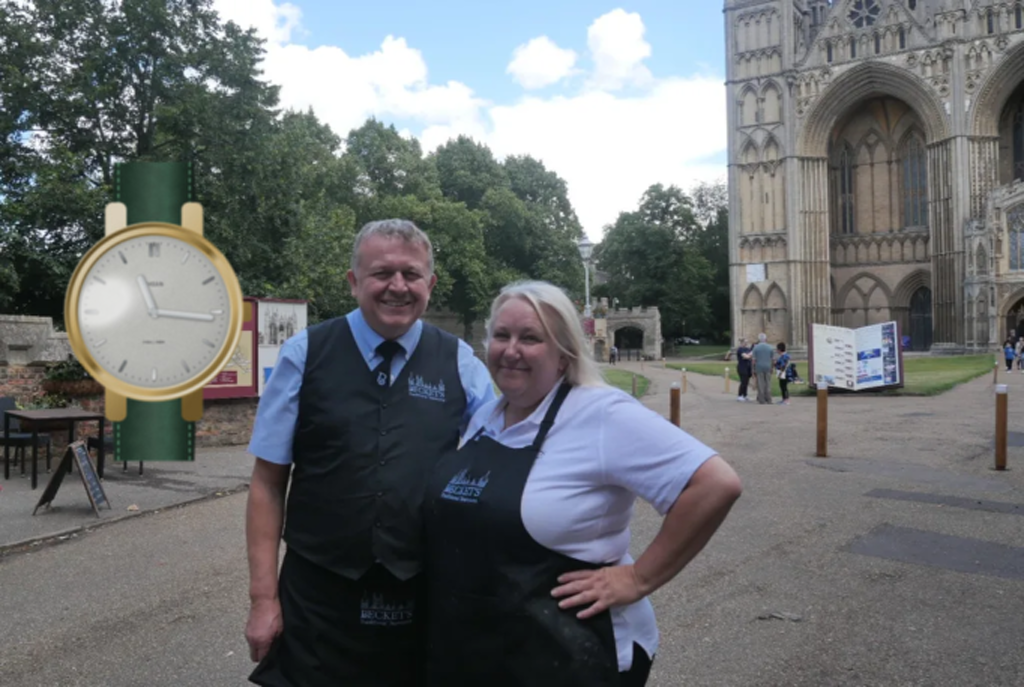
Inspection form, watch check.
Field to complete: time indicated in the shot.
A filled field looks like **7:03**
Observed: **11:16**
